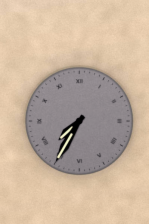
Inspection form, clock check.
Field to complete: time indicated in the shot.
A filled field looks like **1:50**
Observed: **7:35**
